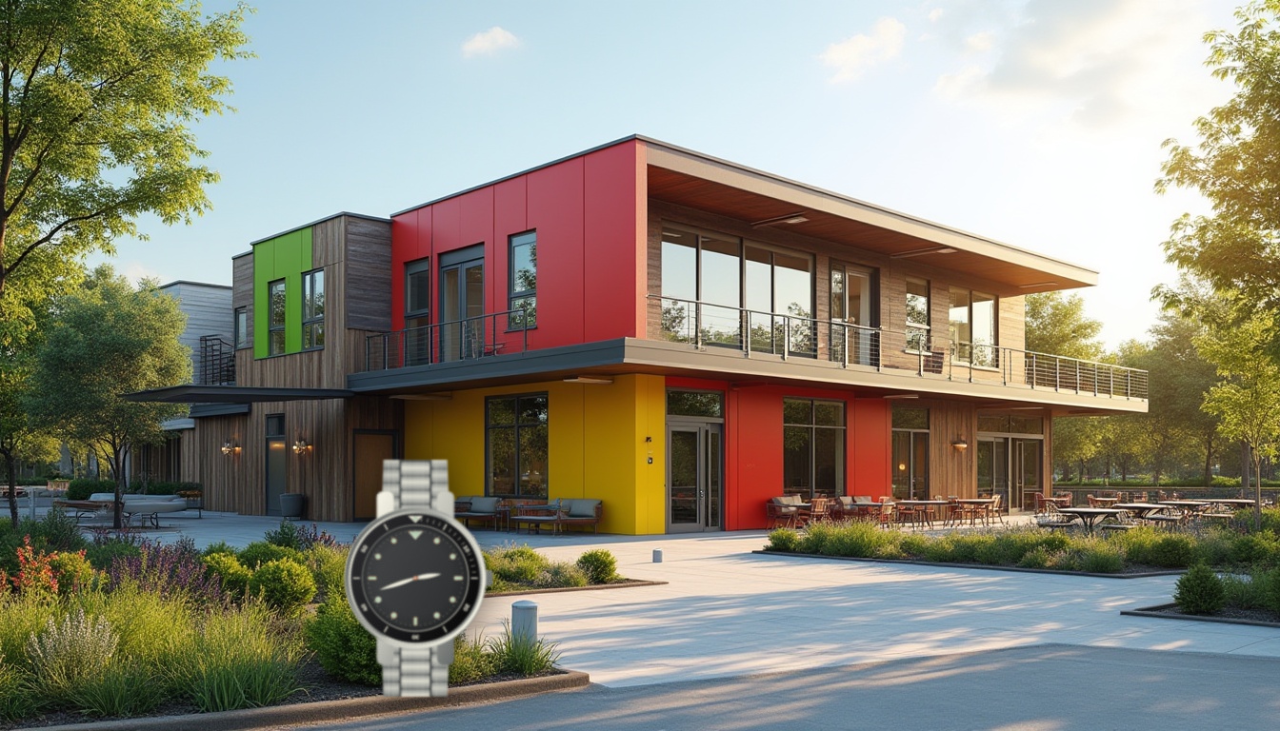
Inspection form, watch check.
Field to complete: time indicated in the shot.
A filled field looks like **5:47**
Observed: **2:42**
